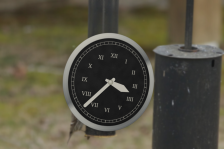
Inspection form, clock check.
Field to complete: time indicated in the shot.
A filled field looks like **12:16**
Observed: **3:37**
